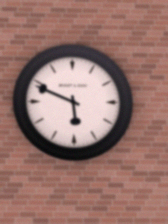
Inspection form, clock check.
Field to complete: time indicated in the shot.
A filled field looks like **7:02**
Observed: **5:49**
